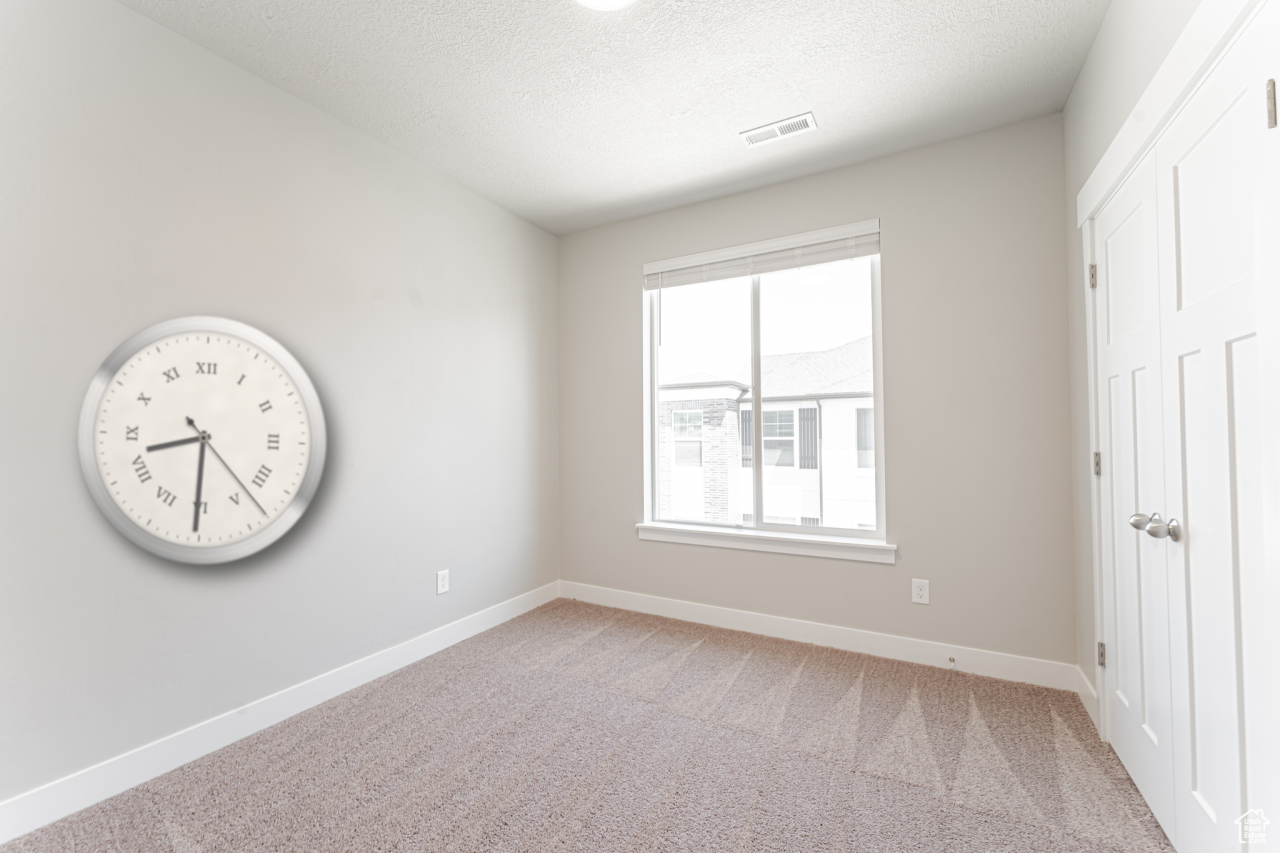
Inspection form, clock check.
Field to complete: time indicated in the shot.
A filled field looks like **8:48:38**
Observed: **8:30:23**
